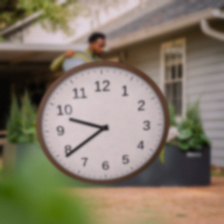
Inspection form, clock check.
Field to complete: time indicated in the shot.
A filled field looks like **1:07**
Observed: **9:39**
